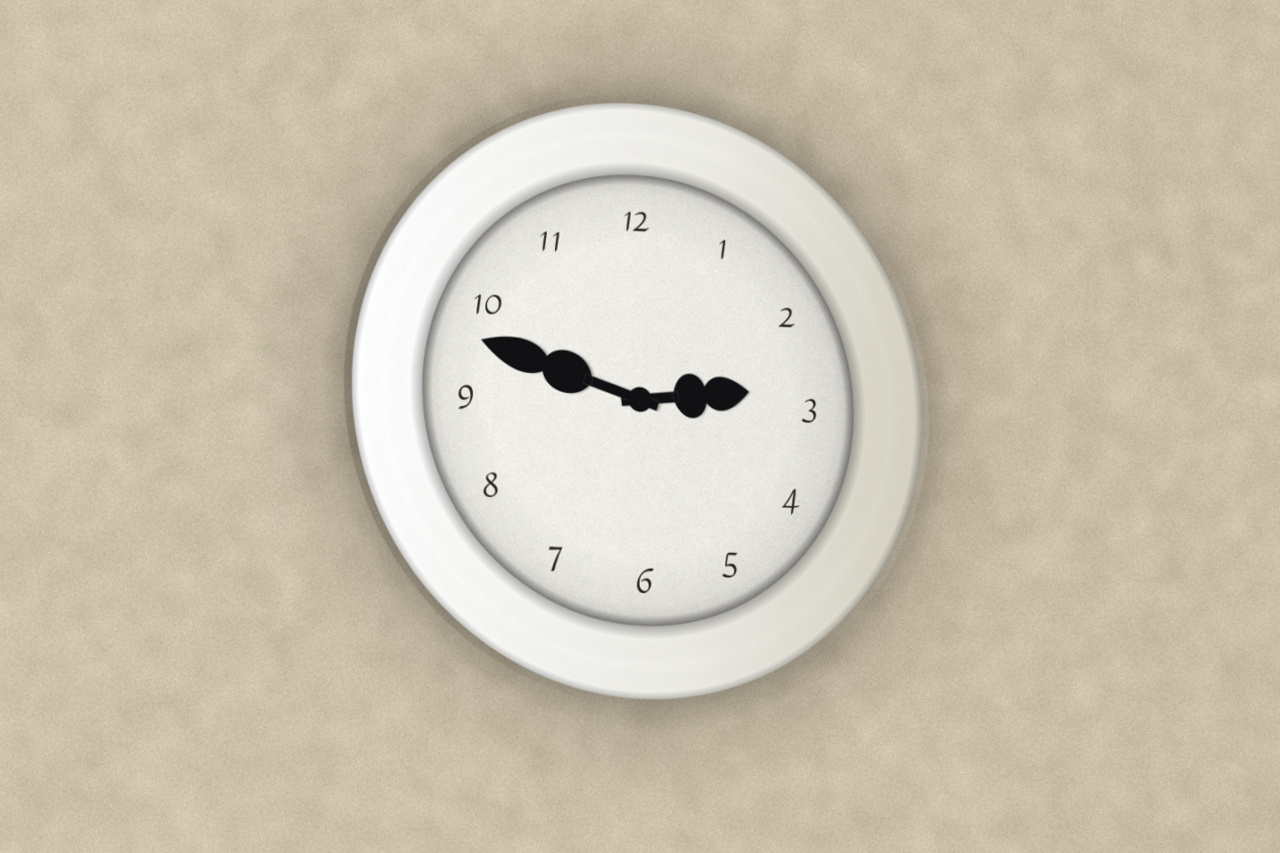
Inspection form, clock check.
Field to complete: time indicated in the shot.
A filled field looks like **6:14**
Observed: **2:48**
